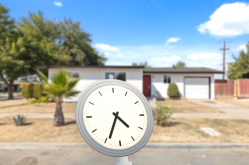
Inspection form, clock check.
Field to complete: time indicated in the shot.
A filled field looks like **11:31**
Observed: **4:34**
